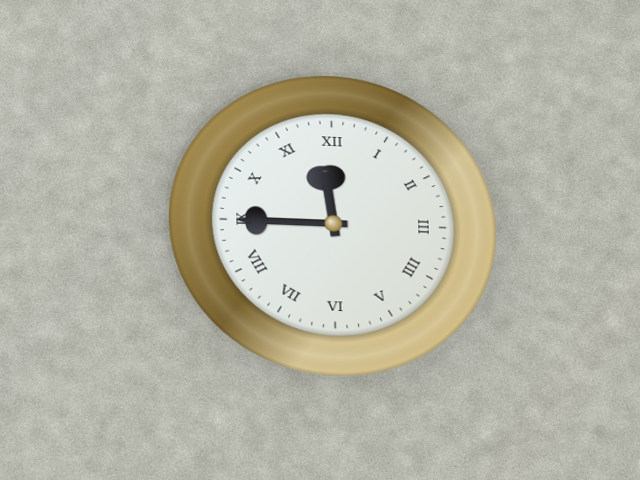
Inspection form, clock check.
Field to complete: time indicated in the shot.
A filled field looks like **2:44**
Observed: **11:45**
